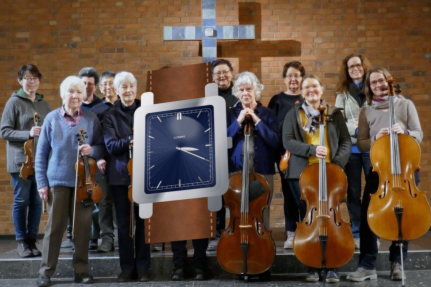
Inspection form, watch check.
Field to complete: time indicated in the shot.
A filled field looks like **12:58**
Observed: **3:20**
